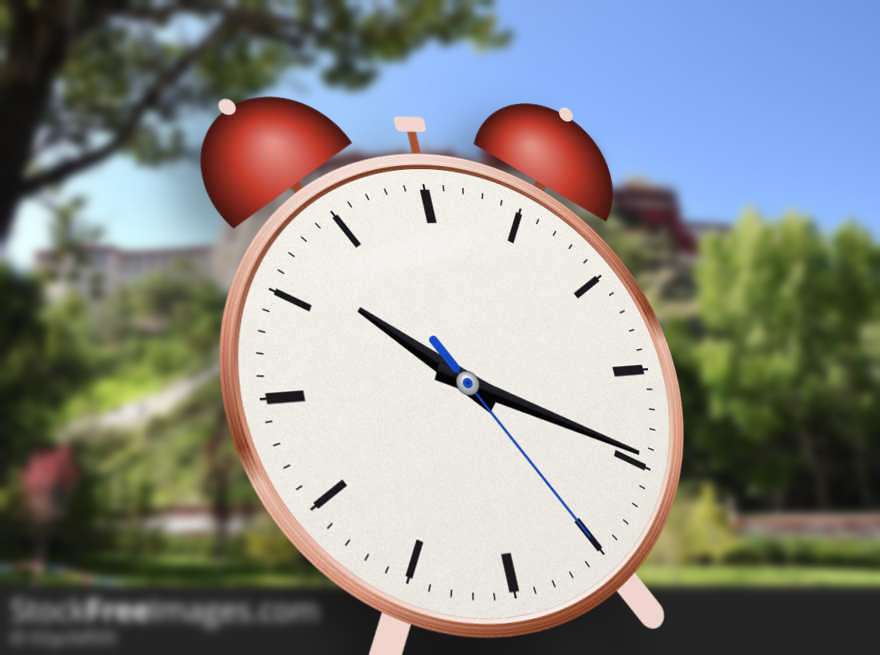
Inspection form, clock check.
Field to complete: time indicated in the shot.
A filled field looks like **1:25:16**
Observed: **10:19:25**
